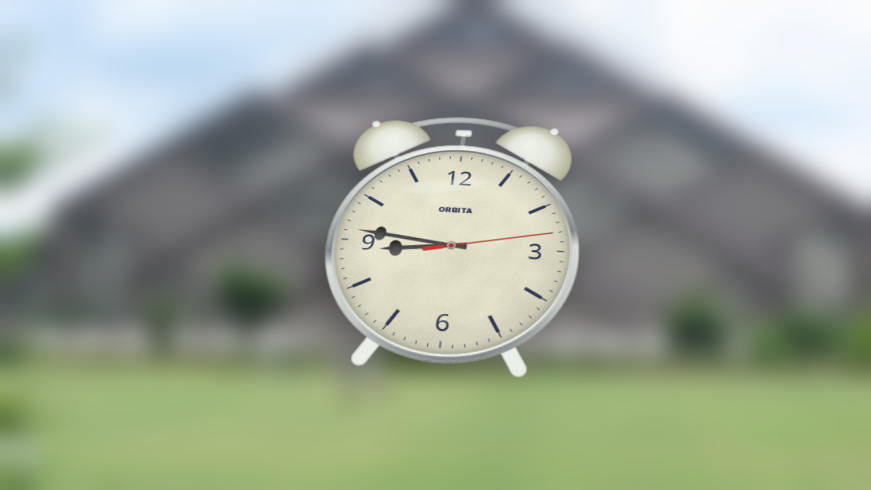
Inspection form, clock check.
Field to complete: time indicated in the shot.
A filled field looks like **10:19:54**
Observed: **8:46:13**
